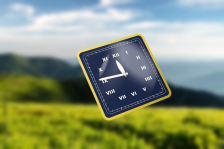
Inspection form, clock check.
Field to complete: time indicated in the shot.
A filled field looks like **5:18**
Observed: **11:46**
